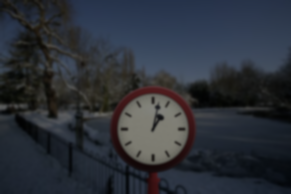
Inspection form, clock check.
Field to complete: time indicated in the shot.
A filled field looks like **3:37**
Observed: **1:02**
